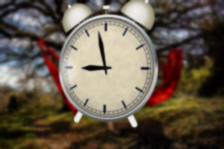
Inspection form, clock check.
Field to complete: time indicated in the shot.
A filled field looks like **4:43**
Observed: **8:58**
